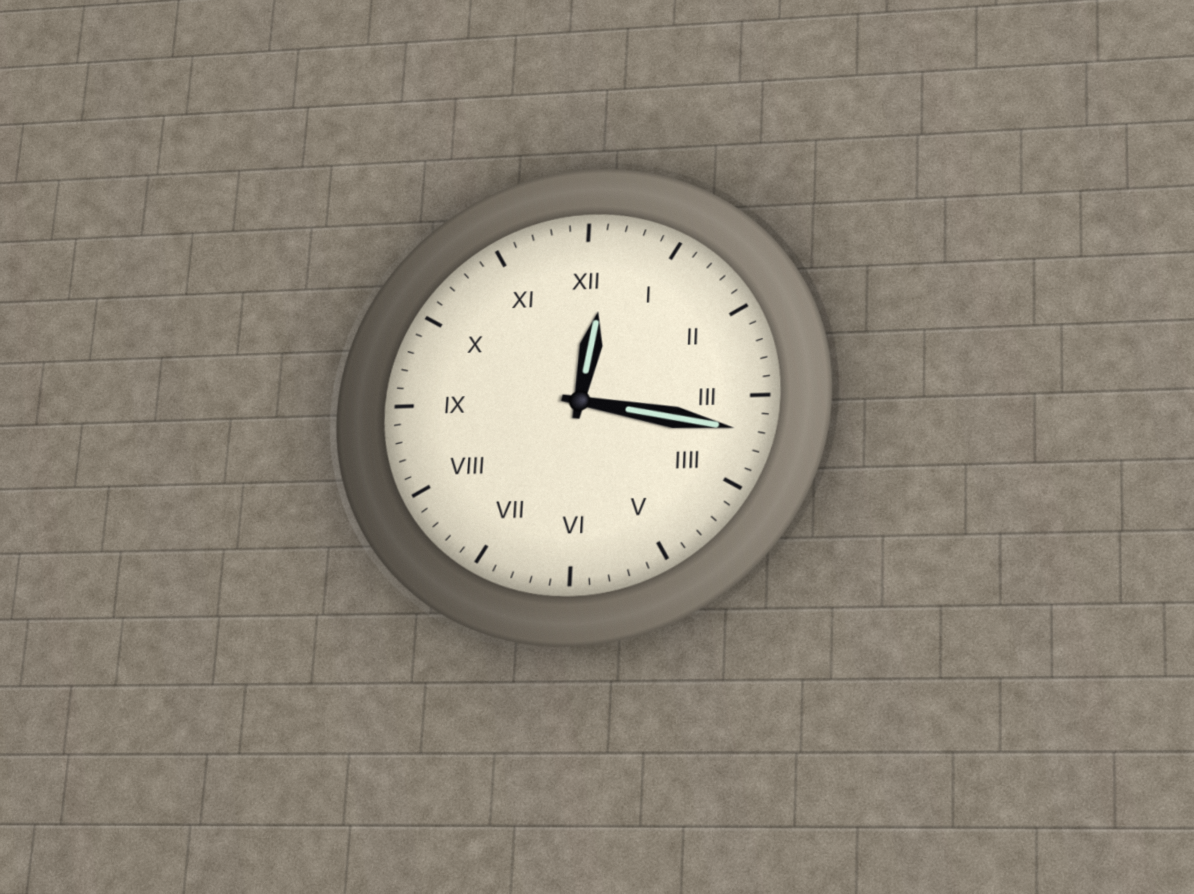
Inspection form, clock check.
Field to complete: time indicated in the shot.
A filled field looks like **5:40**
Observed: **12:17**
